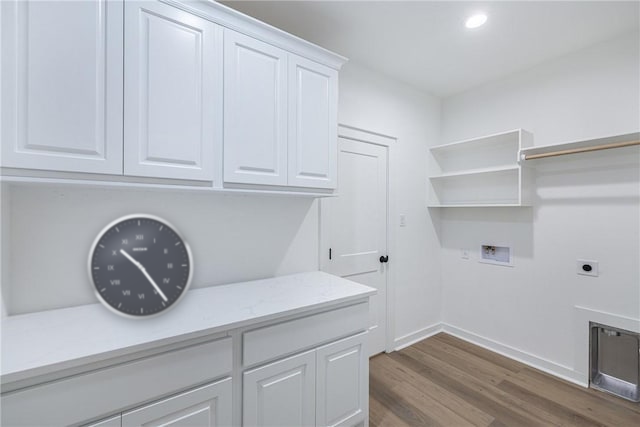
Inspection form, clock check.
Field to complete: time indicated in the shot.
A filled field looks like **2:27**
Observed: **10:24**
